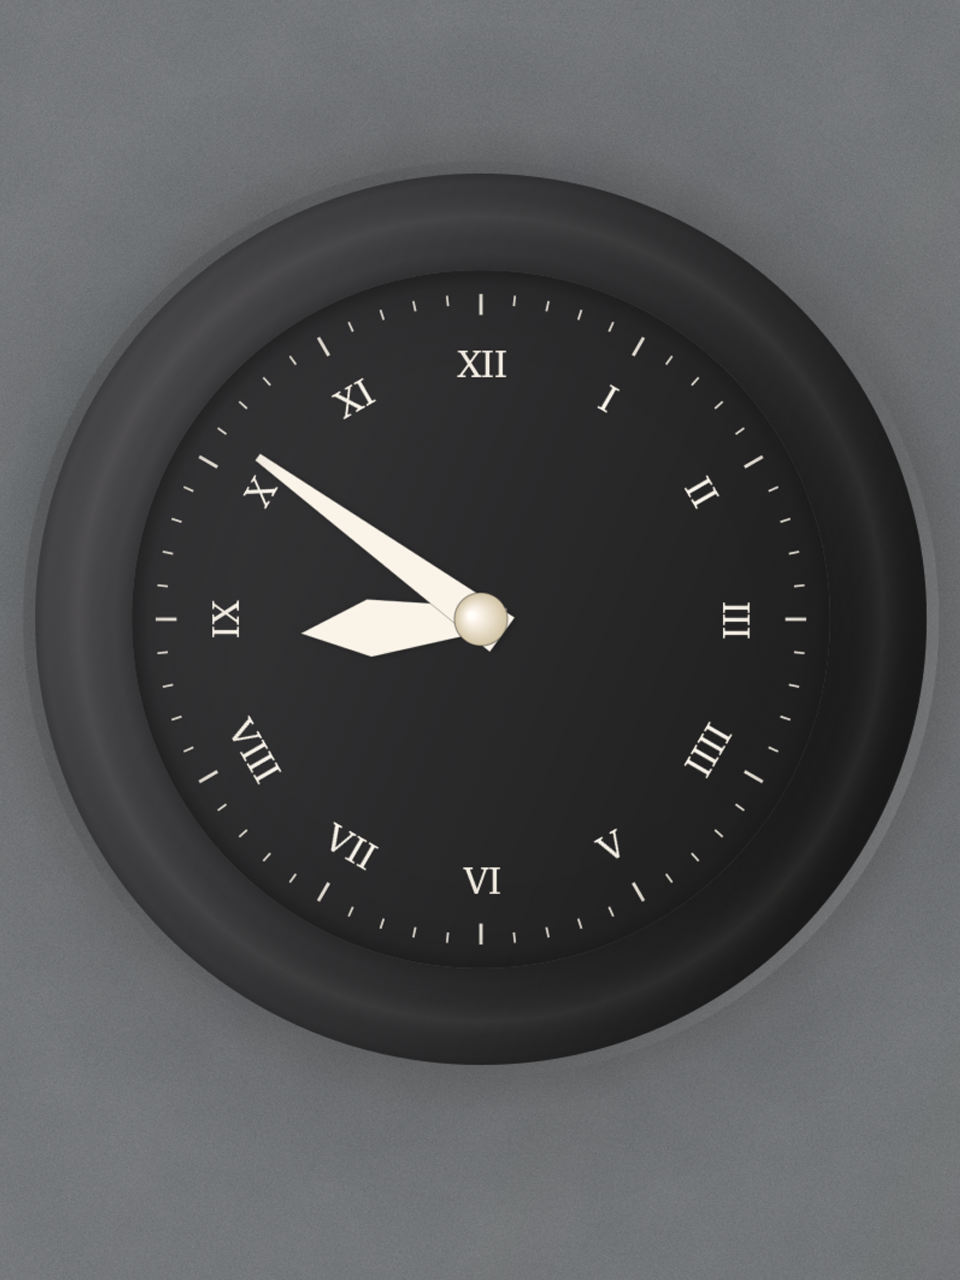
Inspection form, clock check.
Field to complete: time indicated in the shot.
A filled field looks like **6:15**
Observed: **8:51**
